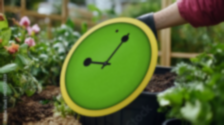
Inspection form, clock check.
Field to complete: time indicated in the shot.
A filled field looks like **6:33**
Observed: **9:04**
